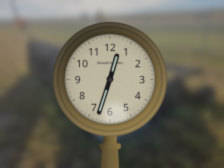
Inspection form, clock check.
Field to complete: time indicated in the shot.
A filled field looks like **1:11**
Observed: **12:33**
